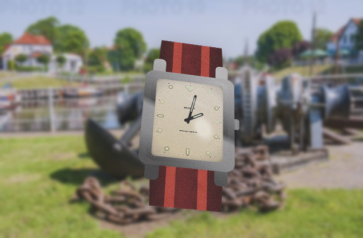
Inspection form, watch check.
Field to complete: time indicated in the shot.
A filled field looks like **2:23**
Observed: **2:02**
